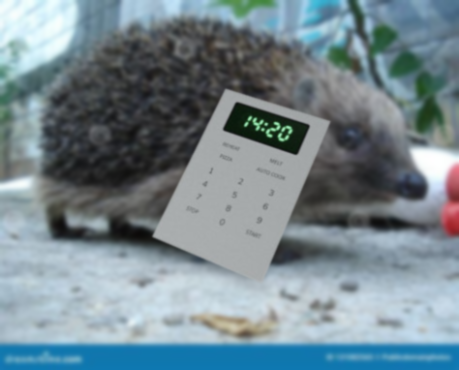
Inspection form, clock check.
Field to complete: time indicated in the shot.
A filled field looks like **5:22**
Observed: **14:20**
